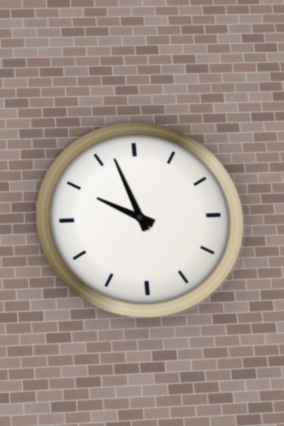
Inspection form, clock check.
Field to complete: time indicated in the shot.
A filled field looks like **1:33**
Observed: **9:57**
